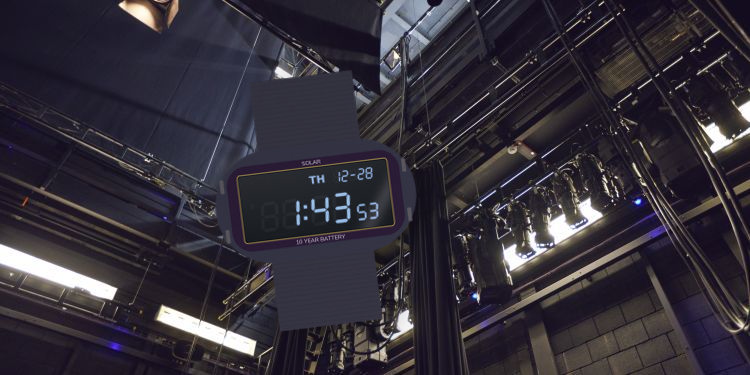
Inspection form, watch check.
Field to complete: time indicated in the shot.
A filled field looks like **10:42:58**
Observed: **1:43:53**
